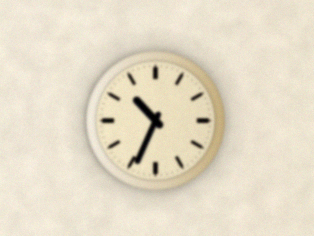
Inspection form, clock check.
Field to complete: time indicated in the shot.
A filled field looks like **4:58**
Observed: **10:34**
